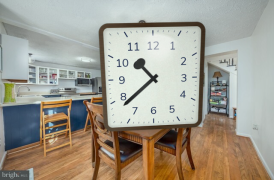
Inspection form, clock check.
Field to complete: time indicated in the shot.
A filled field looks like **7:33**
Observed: **10:38**
